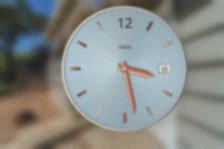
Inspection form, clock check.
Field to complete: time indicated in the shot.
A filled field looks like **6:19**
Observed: **3:28**
